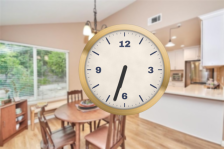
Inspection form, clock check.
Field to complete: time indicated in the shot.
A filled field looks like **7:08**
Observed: **6:33**
